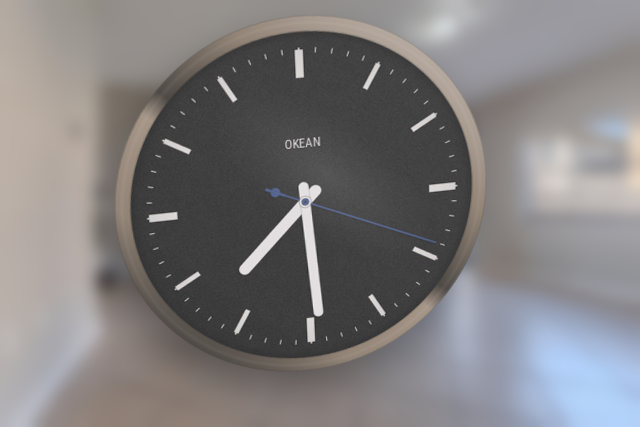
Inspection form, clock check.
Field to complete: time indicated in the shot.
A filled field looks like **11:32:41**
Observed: **7:29:19**
